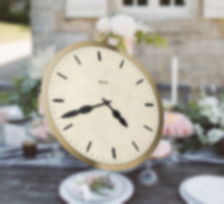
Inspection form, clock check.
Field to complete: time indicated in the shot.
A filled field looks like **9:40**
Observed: **4:42**
